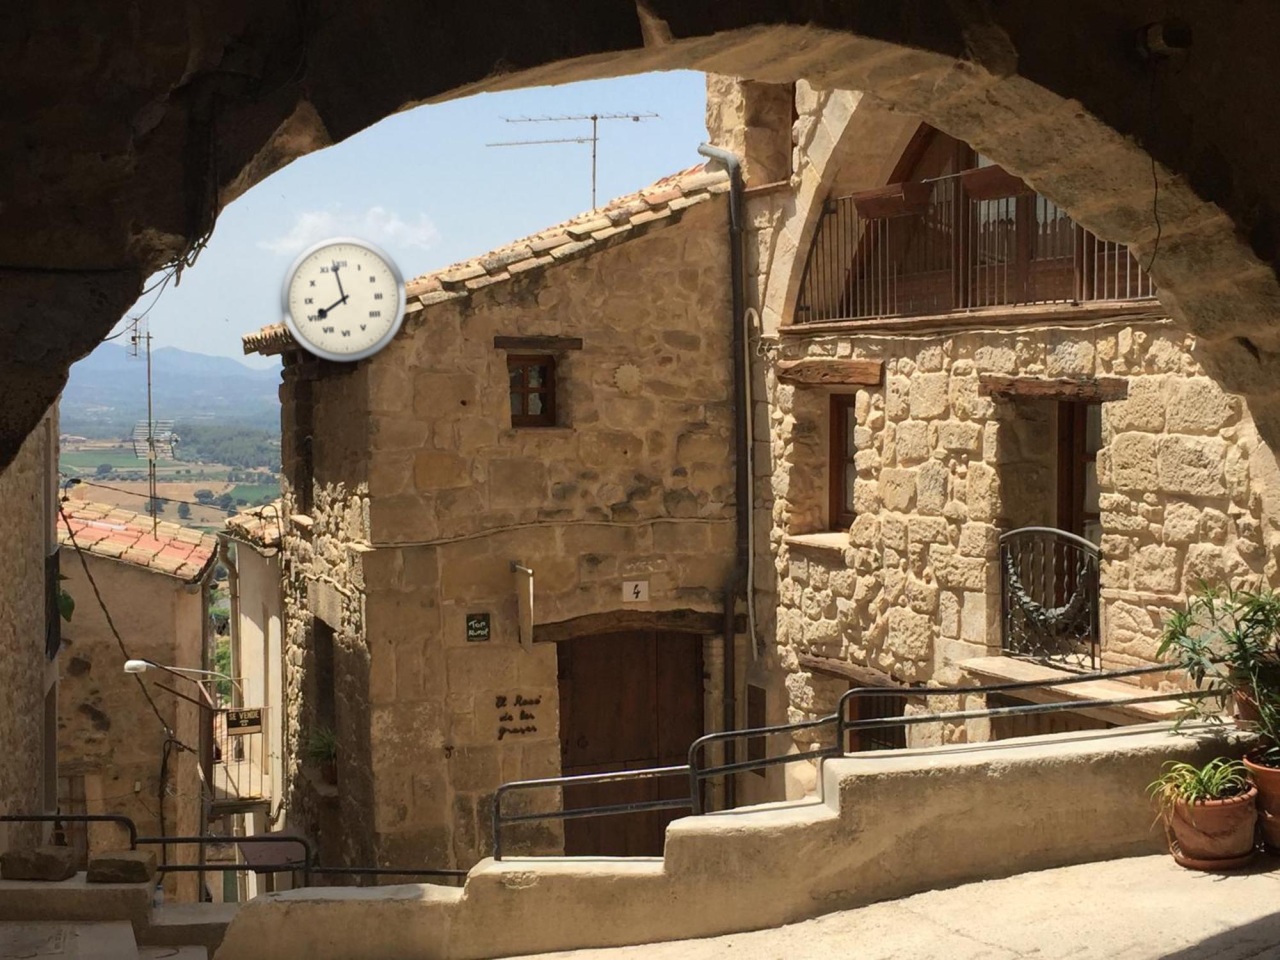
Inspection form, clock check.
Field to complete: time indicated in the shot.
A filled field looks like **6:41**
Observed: **7:58**
